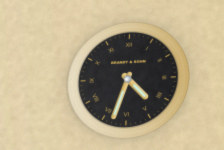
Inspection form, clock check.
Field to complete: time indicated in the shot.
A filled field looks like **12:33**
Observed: **4:33**
